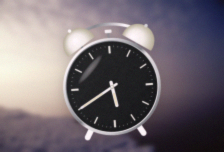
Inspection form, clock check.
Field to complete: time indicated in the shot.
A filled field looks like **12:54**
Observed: **5:40**
